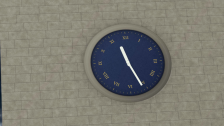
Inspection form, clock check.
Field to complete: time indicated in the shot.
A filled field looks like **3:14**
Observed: **11:26**
